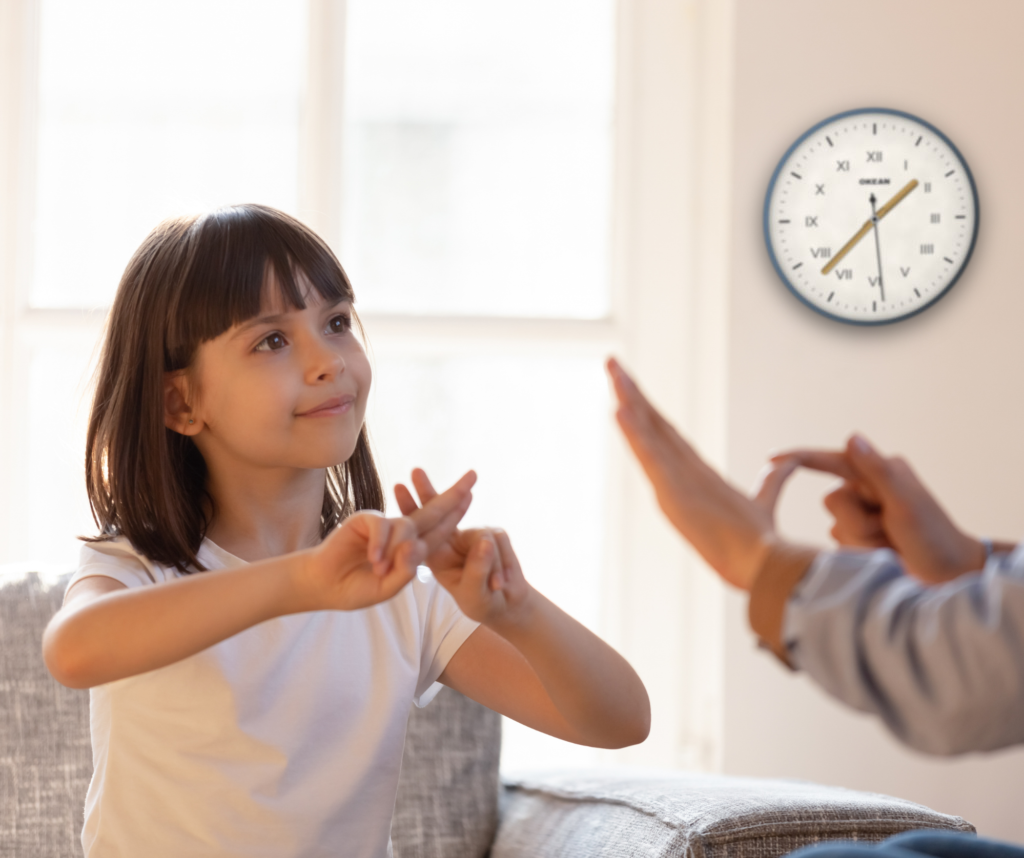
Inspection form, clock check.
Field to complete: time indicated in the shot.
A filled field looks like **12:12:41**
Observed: **1:37:29**
